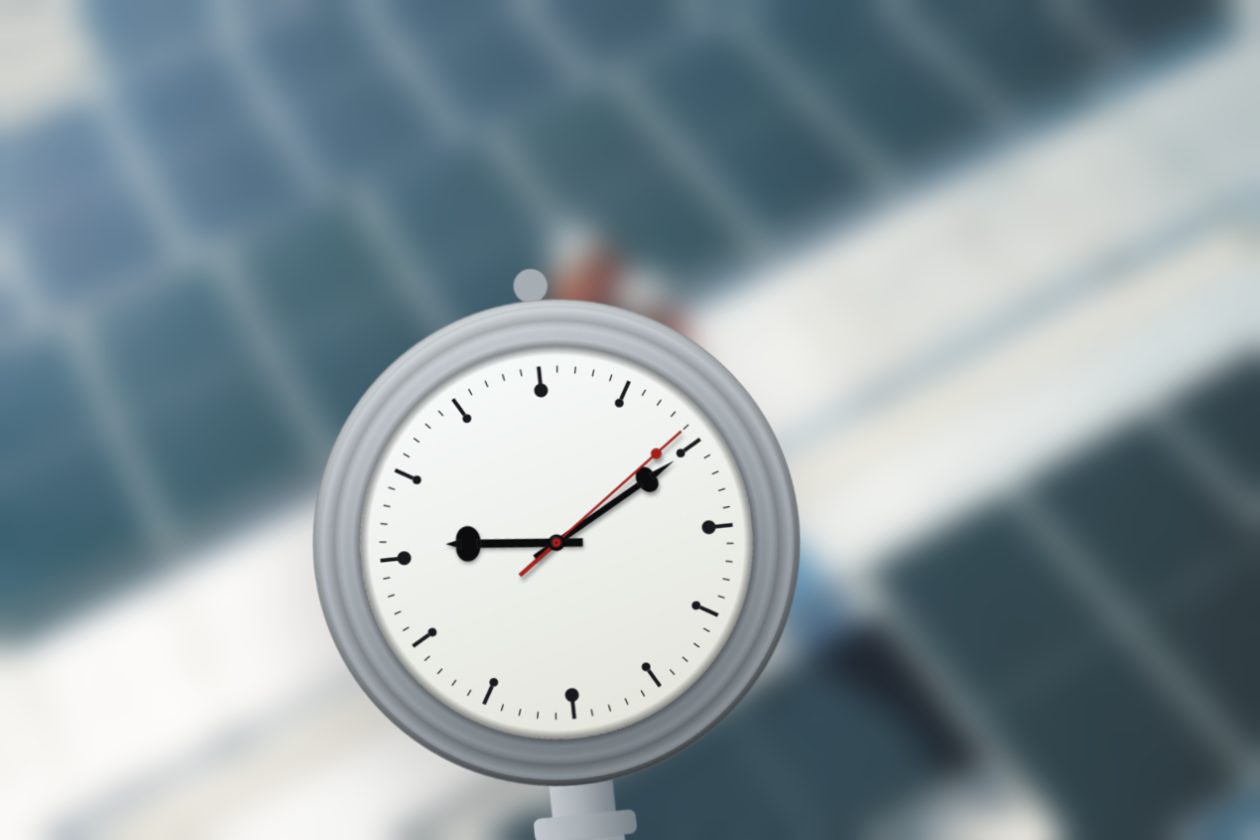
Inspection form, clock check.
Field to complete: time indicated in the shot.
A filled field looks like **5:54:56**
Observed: **9:10:09**
